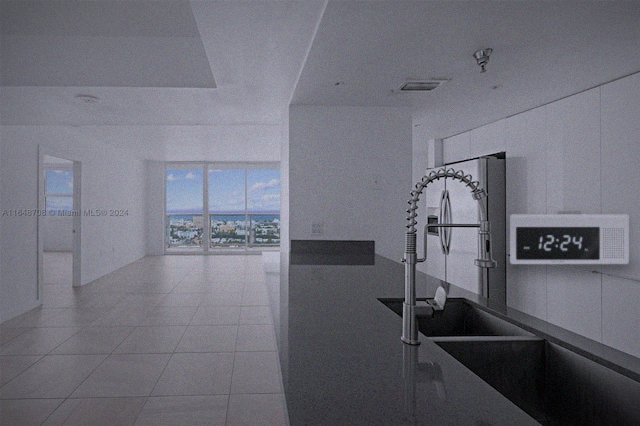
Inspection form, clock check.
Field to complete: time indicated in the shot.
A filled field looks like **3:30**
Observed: **12:24**
